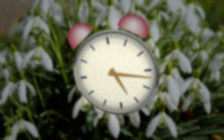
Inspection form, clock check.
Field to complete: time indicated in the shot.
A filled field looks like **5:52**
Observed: **5:17**
